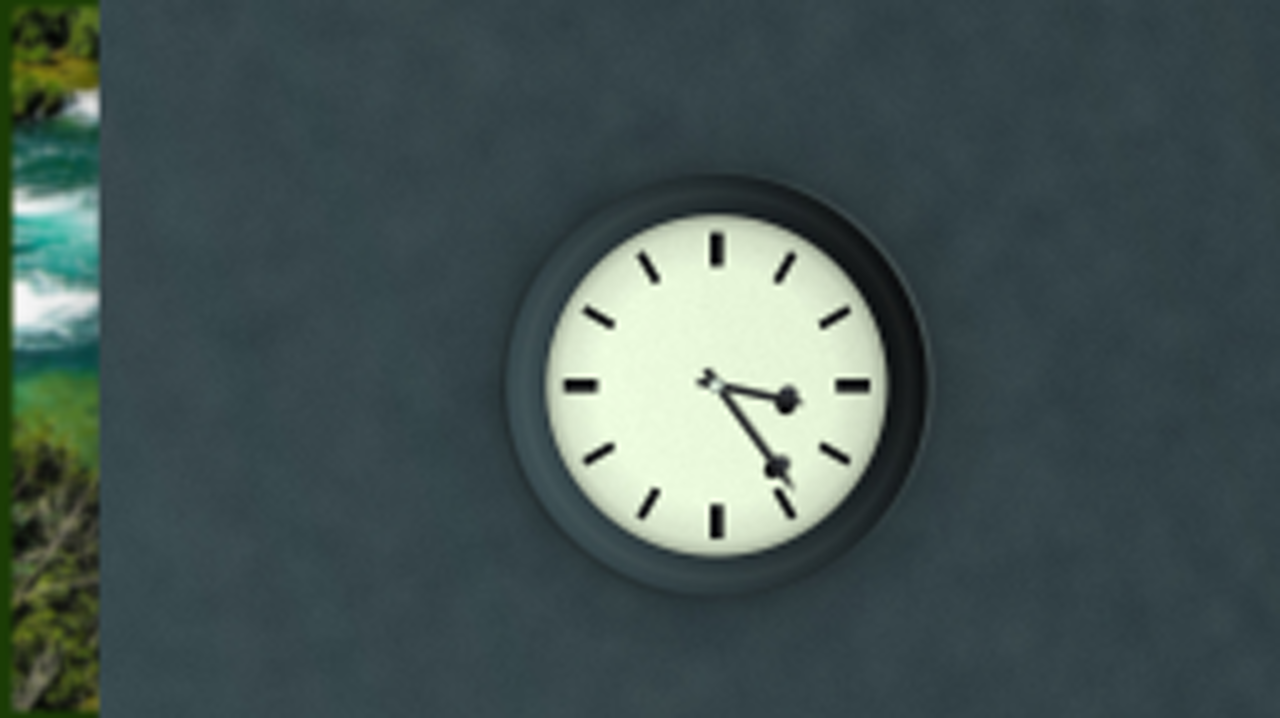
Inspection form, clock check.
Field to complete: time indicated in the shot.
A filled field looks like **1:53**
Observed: **3:24**
